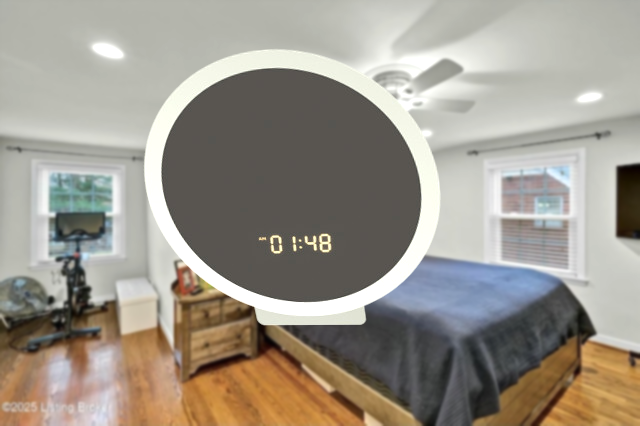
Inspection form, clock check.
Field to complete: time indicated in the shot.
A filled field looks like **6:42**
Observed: **1:48**
